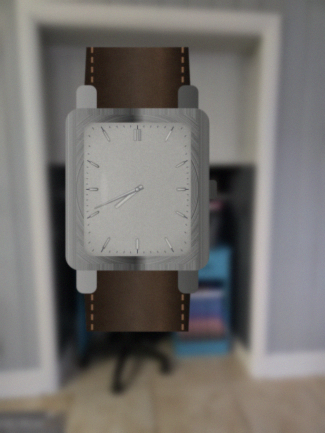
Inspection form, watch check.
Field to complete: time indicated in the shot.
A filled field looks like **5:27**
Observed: **7:41**
